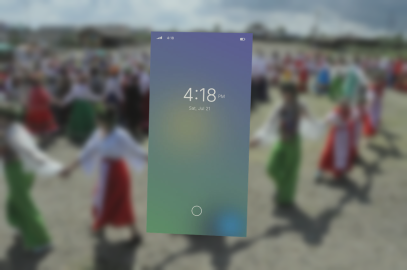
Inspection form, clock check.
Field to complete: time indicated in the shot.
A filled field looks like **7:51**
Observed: **4:18**
